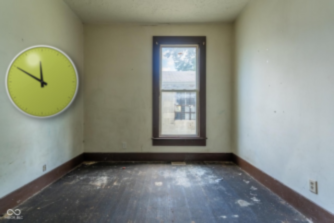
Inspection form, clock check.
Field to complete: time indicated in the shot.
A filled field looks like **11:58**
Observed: **11:50**
